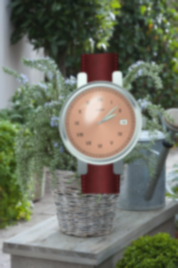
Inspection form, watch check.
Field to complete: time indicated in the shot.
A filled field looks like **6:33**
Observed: **2:08**
